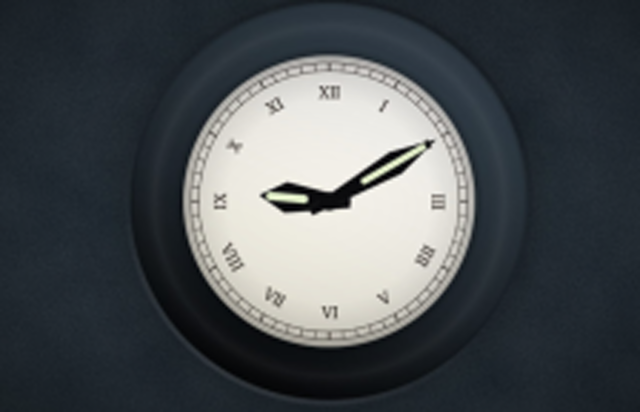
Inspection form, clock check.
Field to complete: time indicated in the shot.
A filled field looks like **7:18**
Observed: **9:10**
